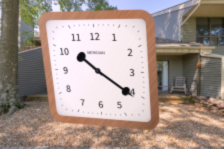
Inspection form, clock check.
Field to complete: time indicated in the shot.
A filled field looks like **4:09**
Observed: **10:21**
